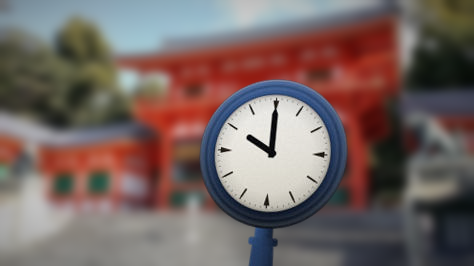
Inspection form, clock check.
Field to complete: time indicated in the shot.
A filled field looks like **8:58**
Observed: **10:00**
